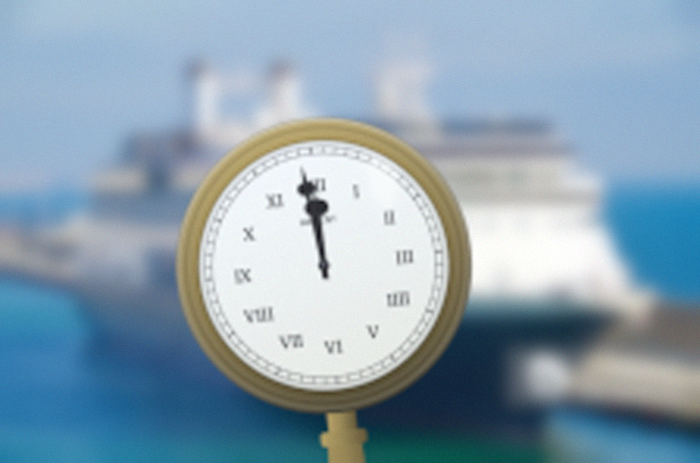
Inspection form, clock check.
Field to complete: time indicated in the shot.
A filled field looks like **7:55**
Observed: **11:59**
